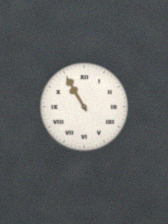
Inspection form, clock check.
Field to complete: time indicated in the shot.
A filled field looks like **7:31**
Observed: **10:55**
